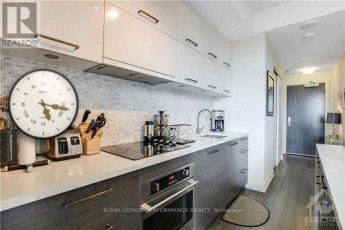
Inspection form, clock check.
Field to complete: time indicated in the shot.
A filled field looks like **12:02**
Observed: **5:17**
